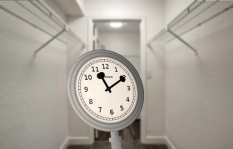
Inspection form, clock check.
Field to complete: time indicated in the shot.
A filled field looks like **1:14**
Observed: **11:10**
